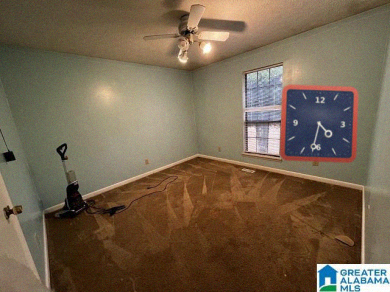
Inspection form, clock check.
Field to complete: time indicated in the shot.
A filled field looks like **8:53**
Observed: **4:32**
